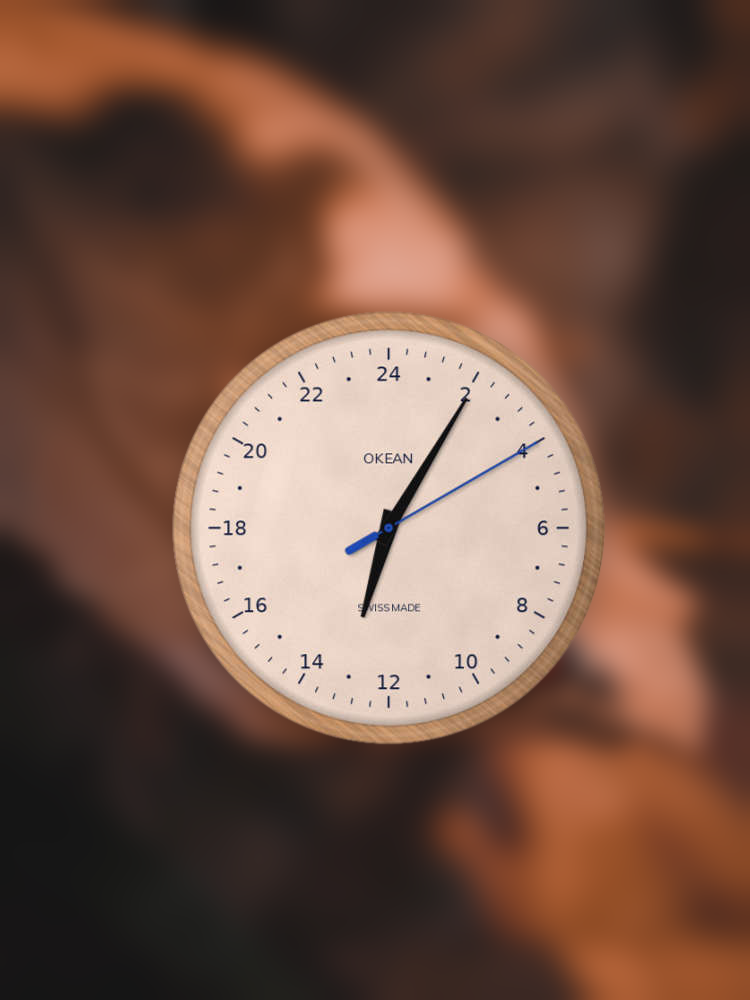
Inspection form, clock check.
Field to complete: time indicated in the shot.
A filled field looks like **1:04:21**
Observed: **13:05:10**
